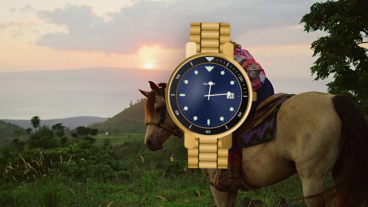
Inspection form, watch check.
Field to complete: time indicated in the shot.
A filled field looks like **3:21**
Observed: **12:14**
